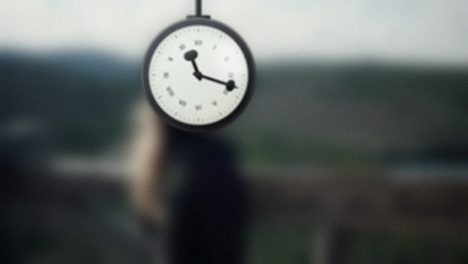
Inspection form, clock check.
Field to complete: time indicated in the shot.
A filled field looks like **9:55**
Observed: **11:18**
